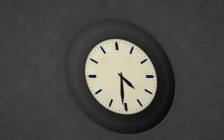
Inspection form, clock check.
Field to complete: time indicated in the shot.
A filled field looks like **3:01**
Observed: **4:31**
